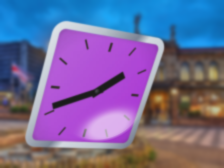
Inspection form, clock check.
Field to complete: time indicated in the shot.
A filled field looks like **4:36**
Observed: **1:41**
